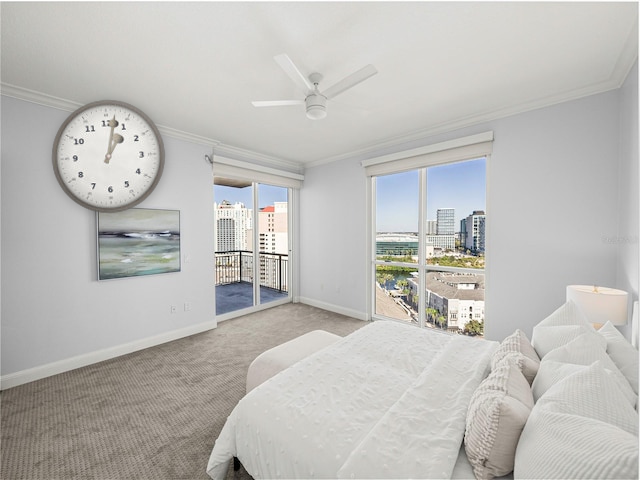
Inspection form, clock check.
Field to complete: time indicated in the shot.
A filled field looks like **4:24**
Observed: **1:02**
